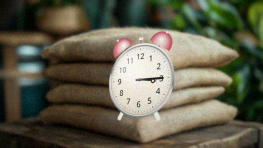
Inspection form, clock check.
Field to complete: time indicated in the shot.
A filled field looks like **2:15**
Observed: **3:15**
